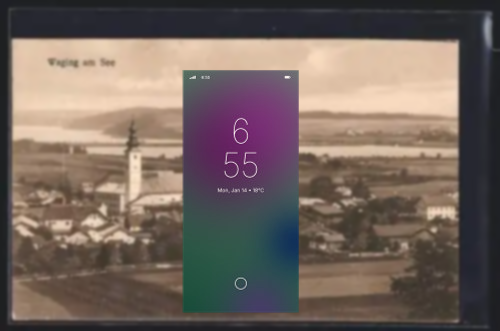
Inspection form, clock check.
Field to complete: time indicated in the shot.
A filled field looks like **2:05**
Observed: **6:55**
